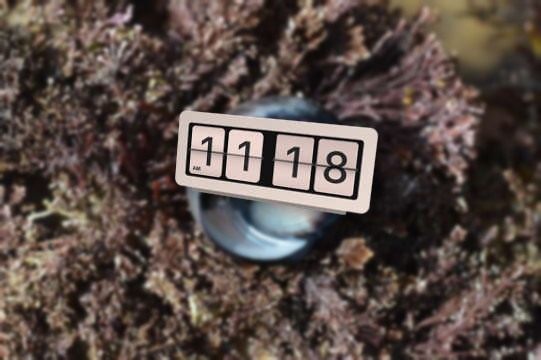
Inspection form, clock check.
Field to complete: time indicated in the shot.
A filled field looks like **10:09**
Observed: **11:18**
